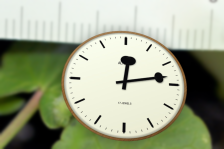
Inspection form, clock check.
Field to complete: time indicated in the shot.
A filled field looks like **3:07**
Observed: **12:13**
